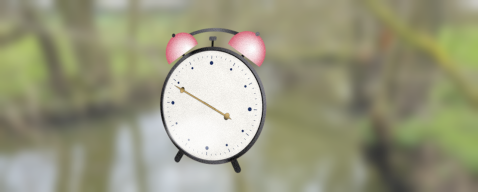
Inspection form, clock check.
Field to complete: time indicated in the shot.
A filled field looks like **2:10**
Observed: **3:49**
